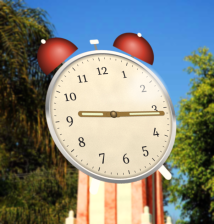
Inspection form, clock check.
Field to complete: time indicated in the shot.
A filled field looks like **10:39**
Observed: **9:16**
